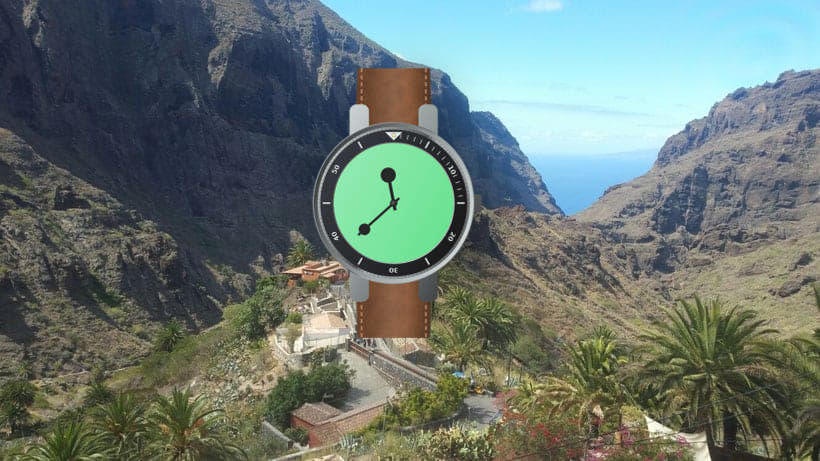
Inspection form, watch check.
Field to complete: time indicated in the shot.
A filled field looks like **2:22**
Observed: **11:38**
